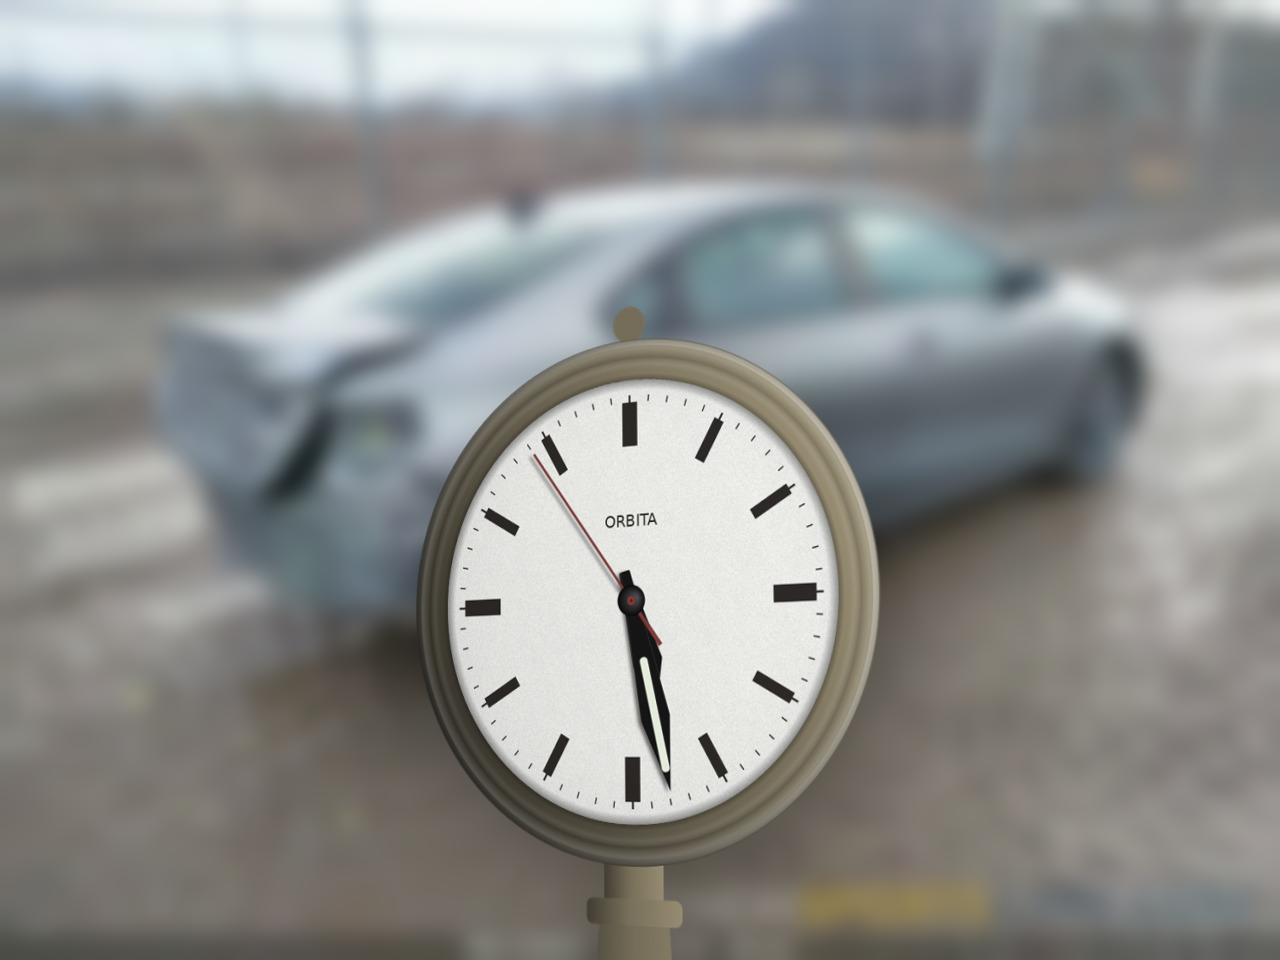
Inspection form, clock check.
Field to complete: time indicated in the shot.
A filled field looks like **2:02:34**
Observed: **5:27:54**
